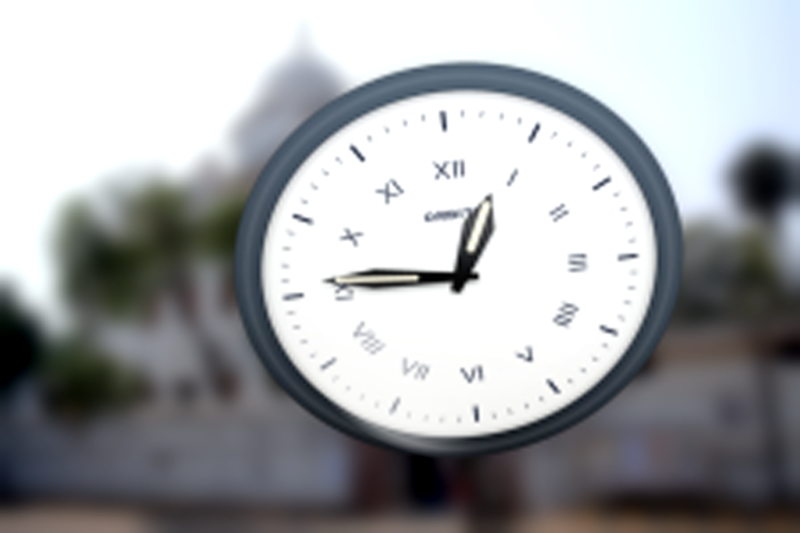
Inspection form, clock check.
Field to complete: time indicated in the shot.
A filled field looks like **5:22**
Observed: **12:46**
